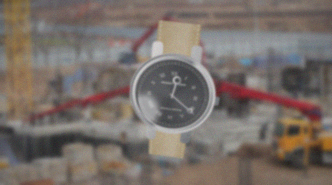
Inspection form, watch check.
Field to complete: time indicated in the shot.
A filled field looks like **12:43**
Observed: **12:21**
